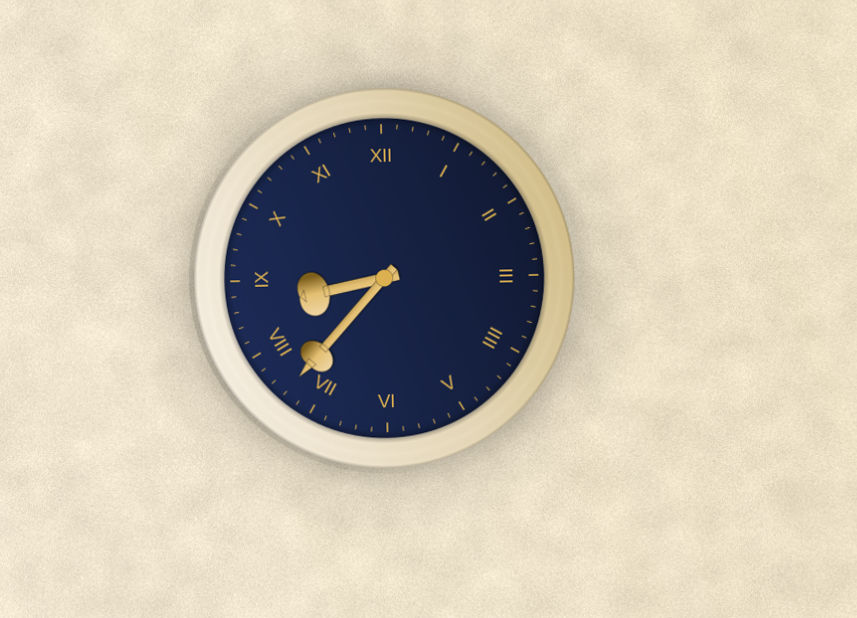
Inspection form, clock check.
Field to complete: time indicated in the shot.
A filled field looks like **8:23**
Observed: **8:37**
